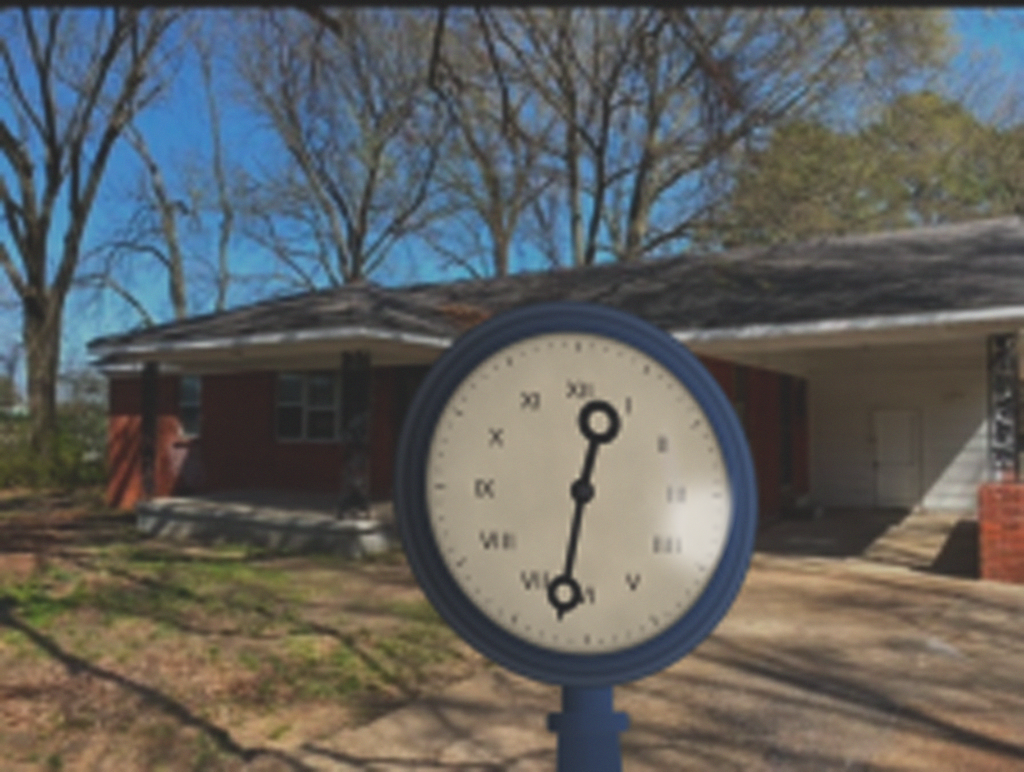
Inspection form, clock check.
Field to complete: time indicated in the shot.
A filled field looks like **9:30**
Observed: **12:32**
